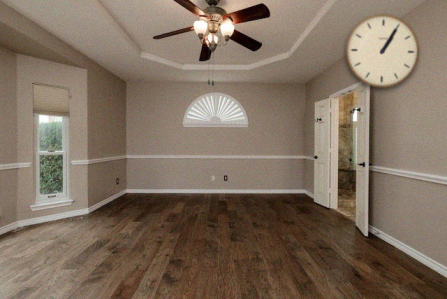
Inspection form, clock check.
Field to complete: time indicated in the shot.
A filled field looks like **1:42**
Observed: **1:05**
